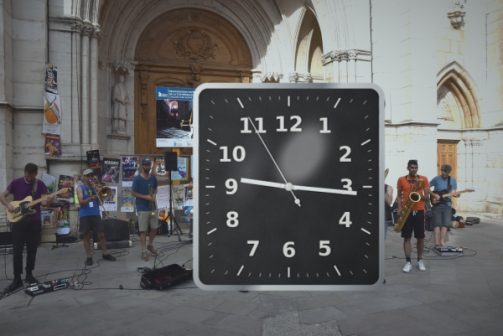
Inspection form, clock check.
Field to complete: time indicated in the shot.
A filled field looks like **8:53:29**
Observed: **9:15:55**
